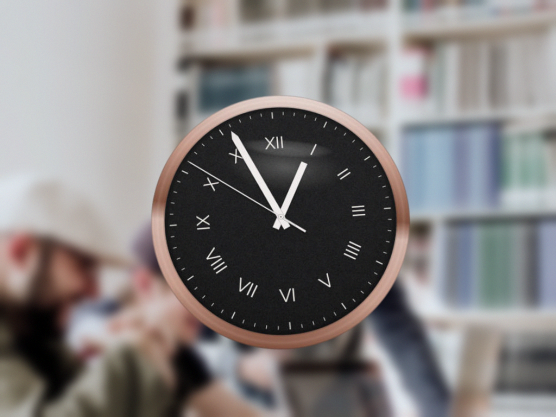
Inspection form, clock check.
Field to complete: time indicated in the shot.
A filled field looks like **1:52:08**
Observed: **12:55:51**
